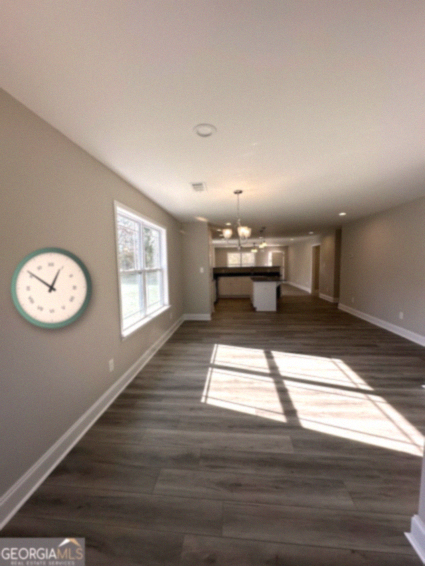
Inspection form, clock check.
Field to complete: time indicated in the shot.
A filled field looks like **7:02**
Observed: **12:51**
